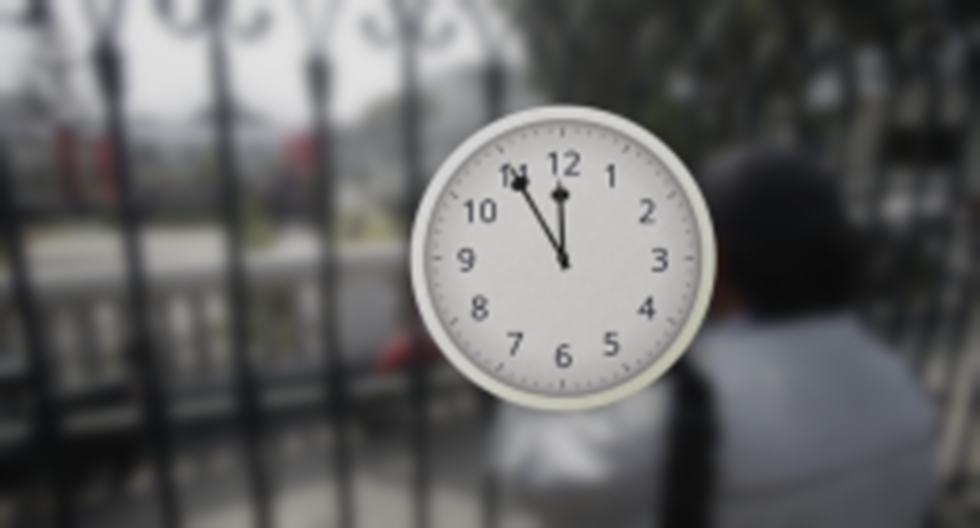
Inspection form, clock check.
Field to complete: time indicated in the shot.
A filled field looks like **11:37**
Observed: **11:55**
